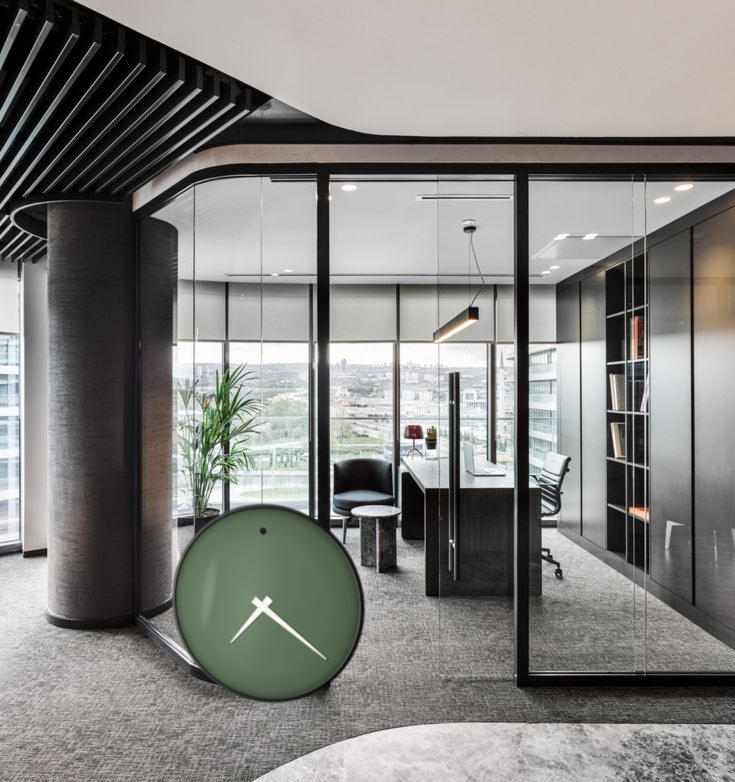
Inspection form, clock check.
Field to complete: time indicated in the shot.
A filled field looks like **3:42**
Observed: **7:21**
